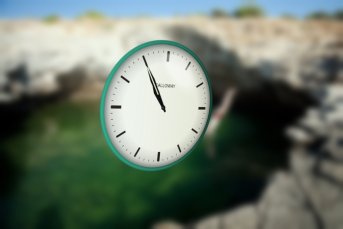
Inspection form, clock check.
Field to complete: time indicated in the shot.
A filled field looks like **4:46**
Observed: **10:55**
